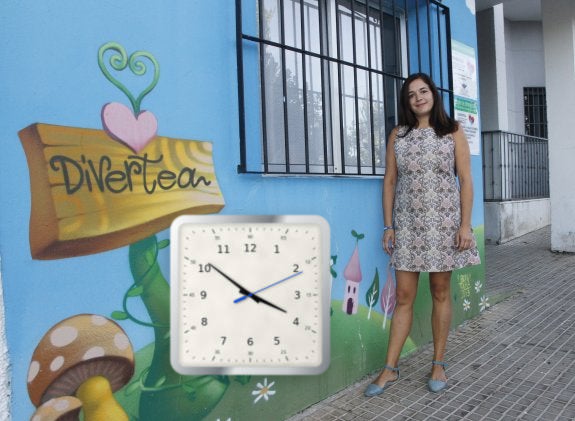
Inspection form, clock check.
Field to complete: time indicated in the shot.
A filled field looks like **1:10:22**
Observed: **3:51:11**
